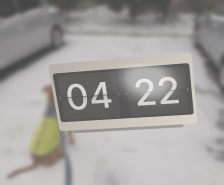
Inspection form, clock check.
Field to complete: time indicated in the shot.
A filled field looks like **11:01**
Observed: **4:22**
